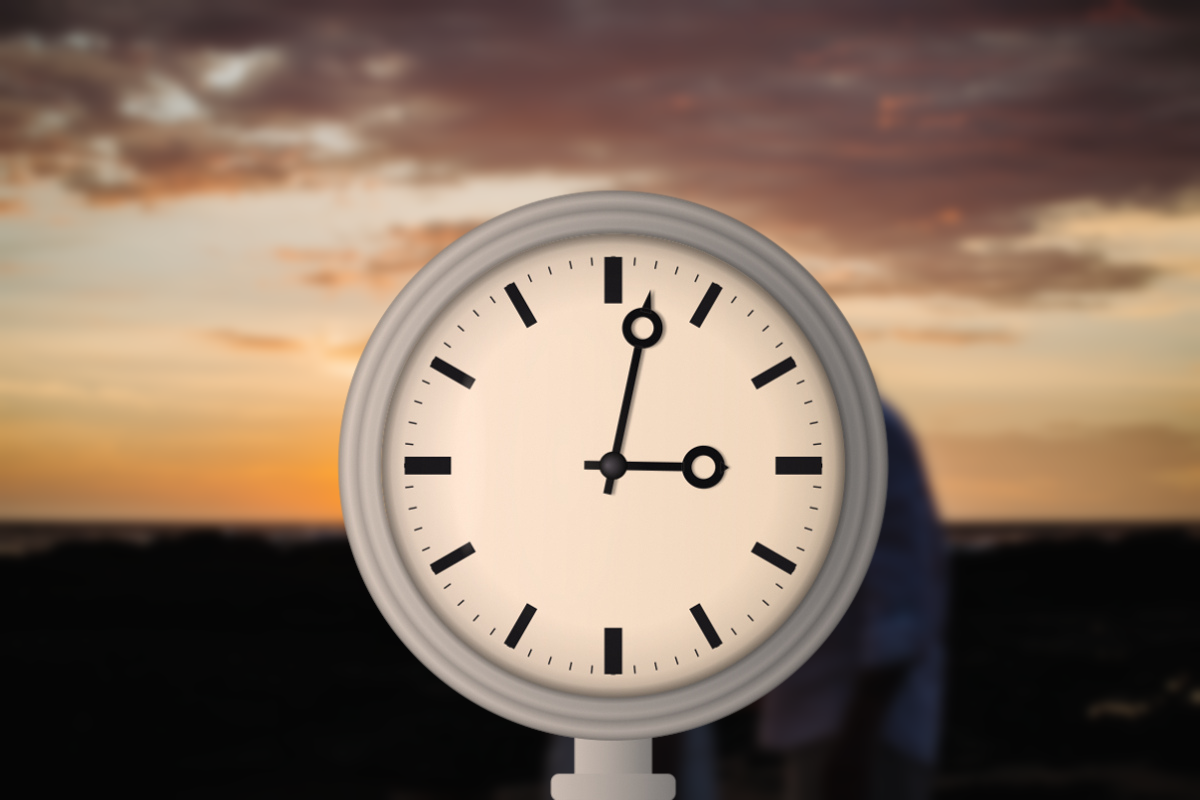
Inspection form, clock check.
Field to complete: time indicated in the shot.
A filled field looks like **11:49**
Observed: **3:02**
